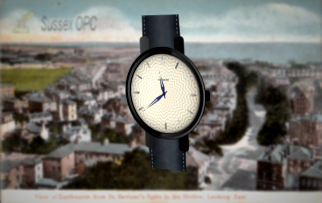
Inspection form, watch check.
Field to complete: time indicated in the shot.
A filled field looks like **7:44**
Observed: **11:39**
